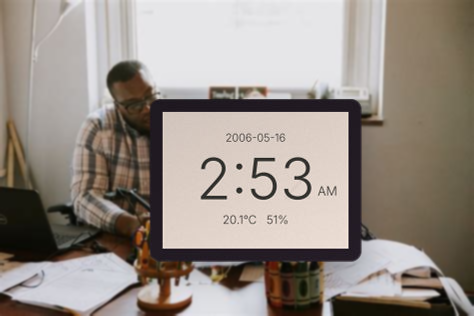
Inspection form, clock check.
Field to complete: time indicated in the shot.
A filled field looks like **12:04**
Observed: **2:53**
